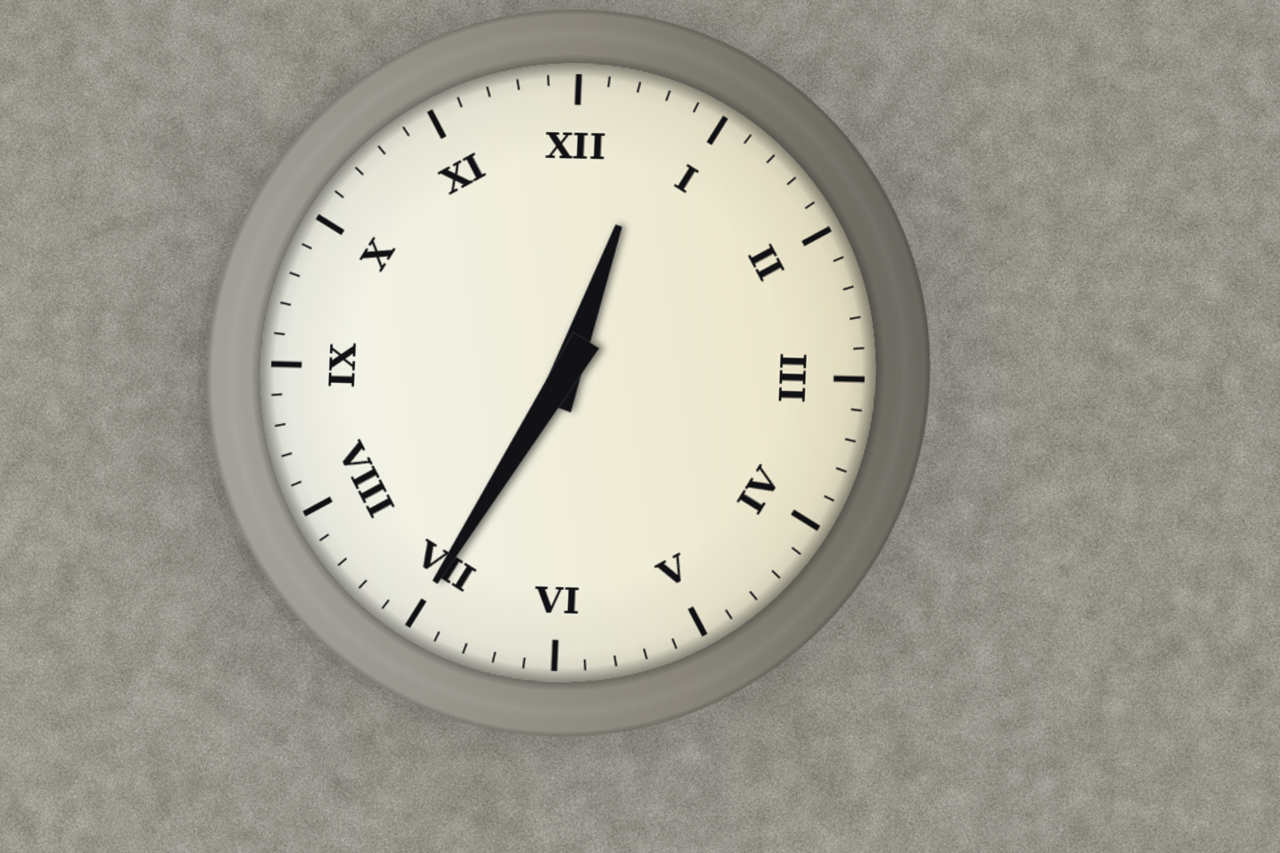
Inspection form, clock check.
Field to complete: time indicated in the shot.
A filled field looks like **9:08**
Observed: **12:35**
